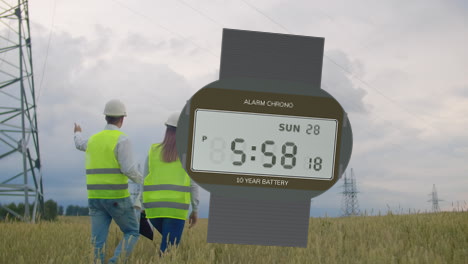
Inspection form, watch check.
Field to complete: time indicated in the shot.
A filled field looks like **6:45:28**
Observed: **5:58:18**
